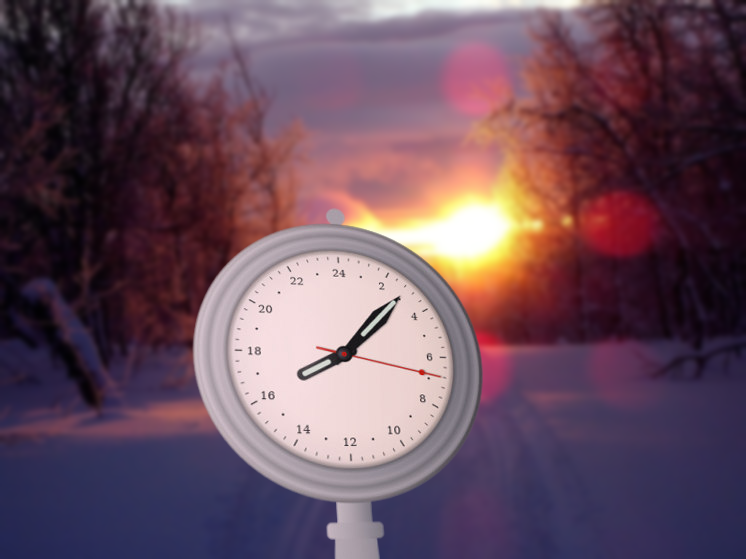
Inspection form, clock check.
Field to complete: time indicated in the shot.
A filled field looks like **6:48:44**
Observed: **16:07:17**
